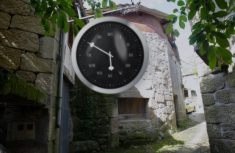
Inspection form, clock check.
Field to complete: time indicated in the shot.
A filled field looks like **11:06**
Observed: **5:50**
